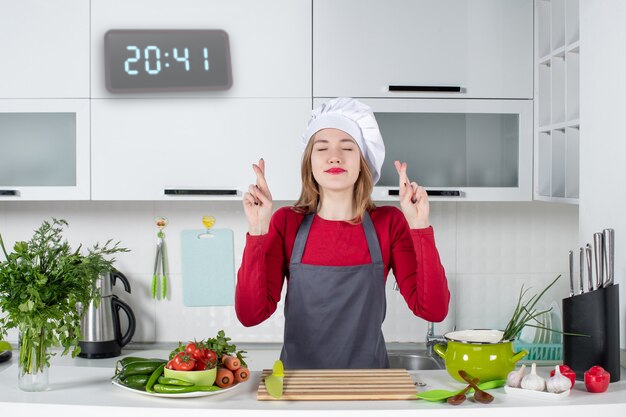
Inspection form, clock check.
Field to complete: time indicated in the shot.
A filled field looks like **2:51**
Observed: **20:41**
